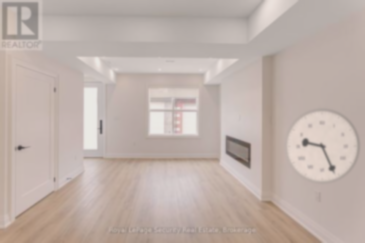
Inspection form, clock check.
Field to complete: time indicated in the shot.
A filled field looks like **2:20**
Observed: **9:26**
